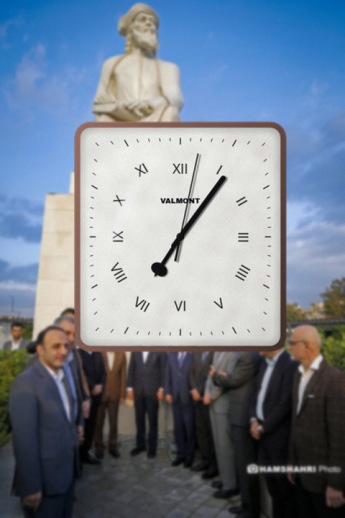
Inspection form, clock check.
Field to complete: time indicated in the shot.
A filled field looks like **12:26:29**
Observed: **7:06:02**
